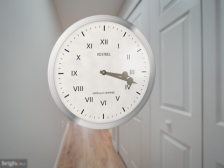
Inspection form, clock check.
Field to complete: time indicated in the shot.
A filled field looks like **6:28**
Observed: **3:18**
